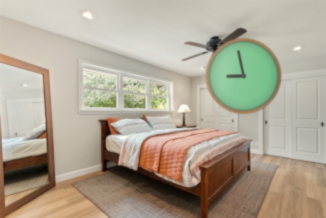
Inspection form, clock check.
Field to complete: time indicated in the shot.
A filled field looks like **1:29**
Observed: **8:58**
